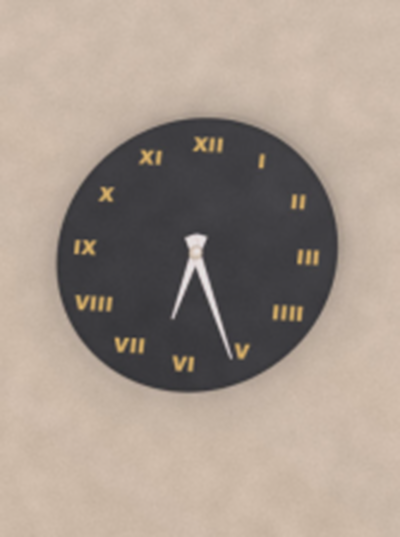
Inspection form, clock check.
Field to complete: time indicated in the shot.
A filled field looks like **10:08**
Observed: **6:26**
